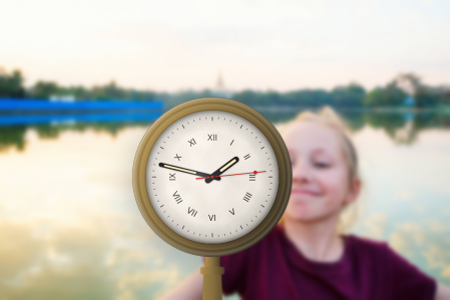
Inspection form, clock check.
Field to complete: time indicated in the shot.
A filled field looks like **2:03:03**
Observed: **1:47:14**
